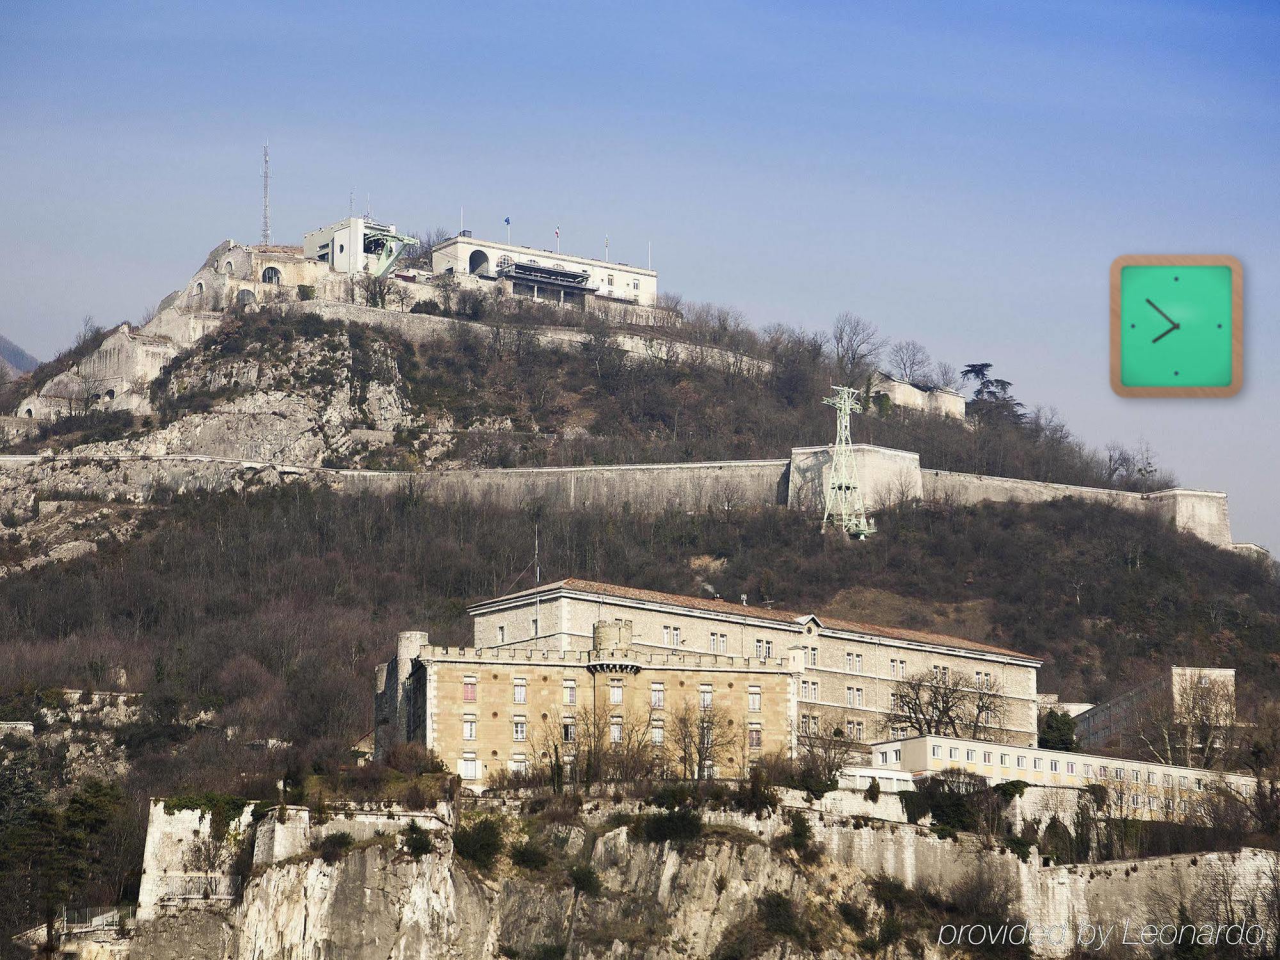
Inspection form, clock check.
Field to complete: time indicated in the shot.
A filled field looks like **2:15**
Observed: **7:52**
